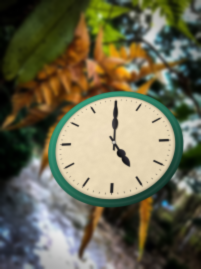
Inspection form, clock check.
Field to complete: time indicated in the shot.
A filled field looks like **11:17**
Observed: **5:00**
